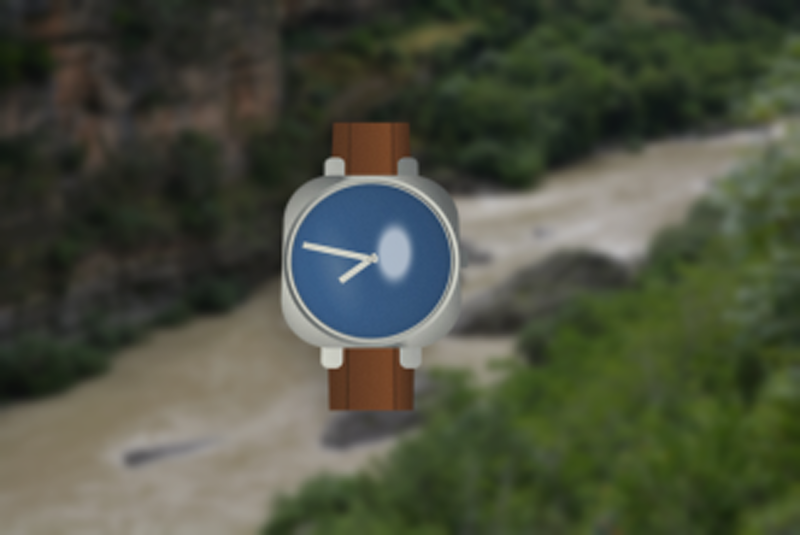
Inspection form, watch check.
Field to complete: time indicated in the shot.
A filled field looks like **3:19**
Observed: **7:47**
